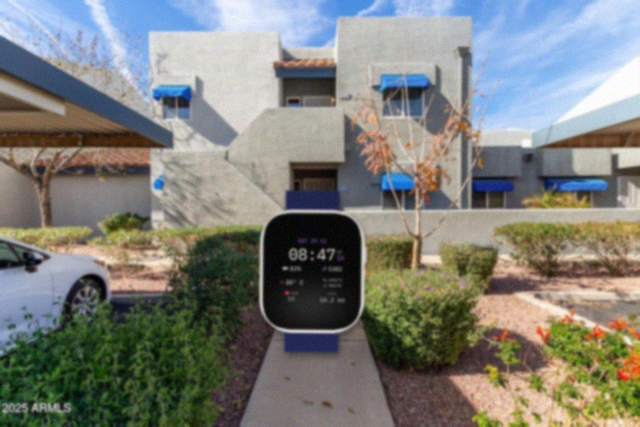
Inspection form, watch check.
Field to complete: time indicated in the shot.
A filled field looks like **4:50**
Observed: **8:47**
